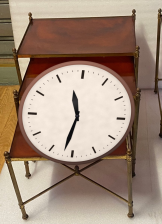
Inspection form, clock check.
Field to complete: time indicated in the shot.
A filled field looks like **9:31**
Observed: **11:32**
